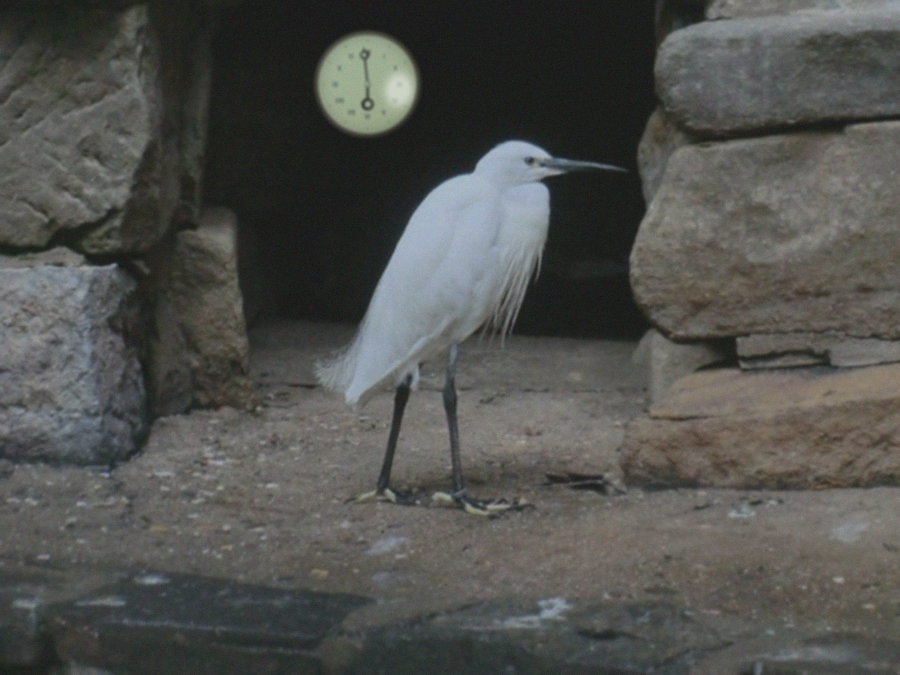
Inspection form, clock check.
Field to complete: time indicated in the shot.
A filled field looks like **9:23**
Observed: **5:59**
